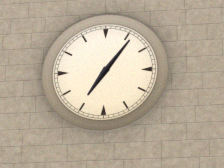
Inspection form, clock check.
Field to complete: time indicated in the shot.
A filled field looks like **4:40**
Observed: **7:06**
